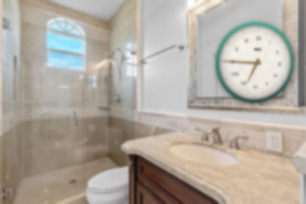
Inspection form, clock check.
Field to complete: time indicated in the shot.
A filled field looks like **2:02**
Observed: **6:45**
